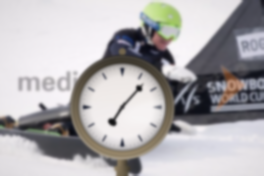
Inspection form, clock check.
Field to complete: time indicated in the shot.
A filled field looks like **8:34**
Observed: **7:07**
